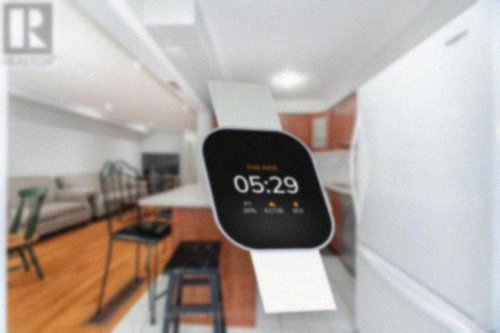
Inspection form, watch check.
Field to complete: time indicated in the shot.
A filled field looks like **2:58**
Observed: **5:29**
